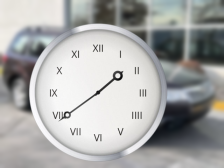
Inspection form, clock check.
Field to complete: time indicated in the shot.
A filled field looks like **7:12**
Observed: **1:39**
